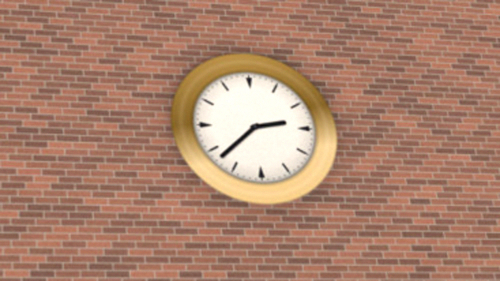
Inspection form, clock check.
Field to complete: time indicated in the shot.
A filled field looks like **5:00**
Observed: **2:38**
